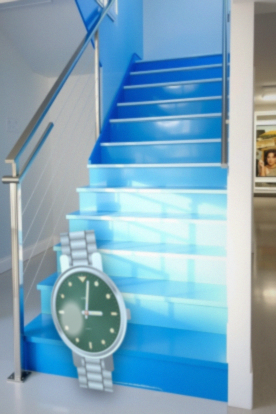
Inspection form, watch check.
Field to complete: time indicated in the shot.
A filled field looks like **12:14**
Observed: **3:02**
